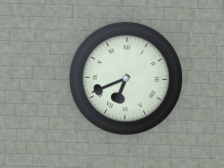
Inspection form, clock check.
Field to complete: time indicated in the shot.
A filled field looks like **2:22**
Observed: **6:41**
